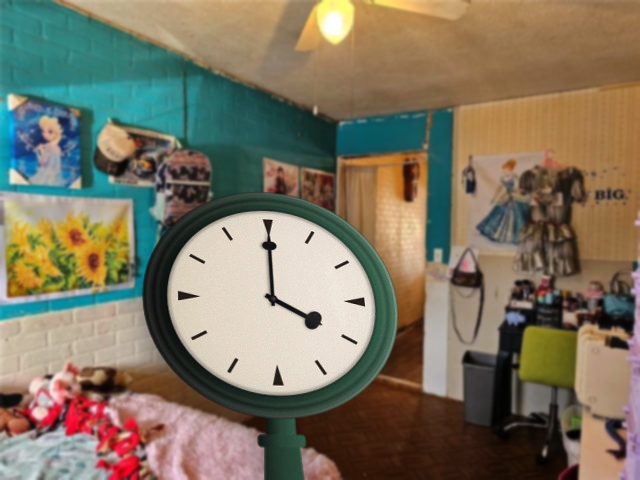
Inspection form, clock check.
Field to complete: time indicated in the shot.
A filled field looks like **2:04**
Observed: **4:00**
